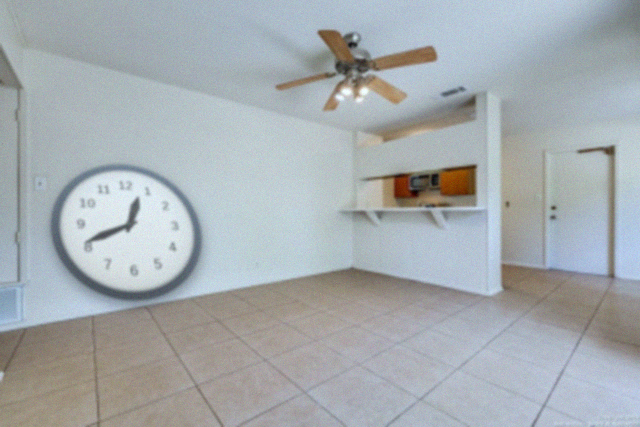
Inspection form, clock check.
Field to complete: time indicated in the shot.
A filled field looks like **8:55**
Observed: **12:41**
